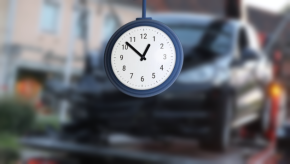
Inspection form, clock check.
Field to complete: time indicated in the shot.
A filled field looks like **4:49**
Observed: **12:52**
